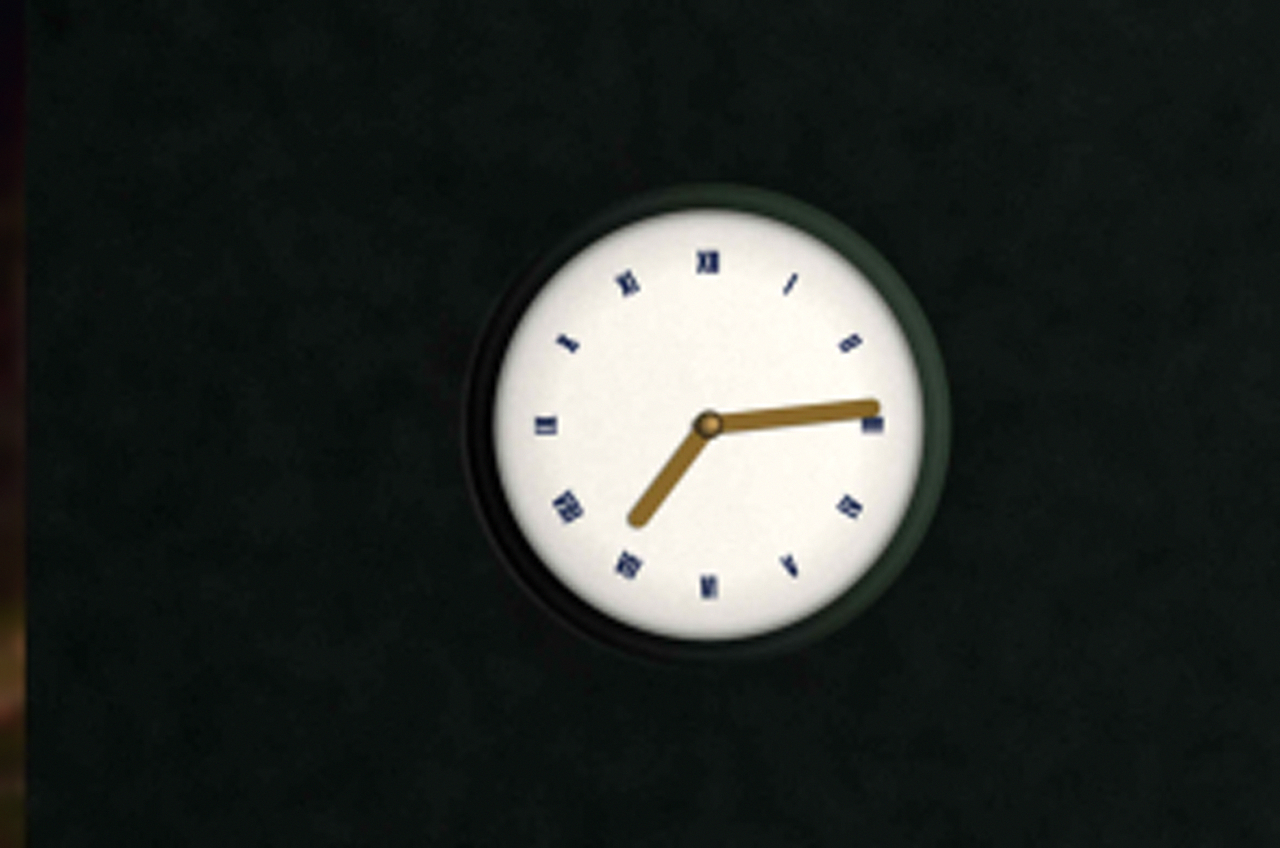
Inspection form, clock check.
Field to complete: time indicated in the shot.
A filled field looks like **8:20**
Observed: **7:14**
